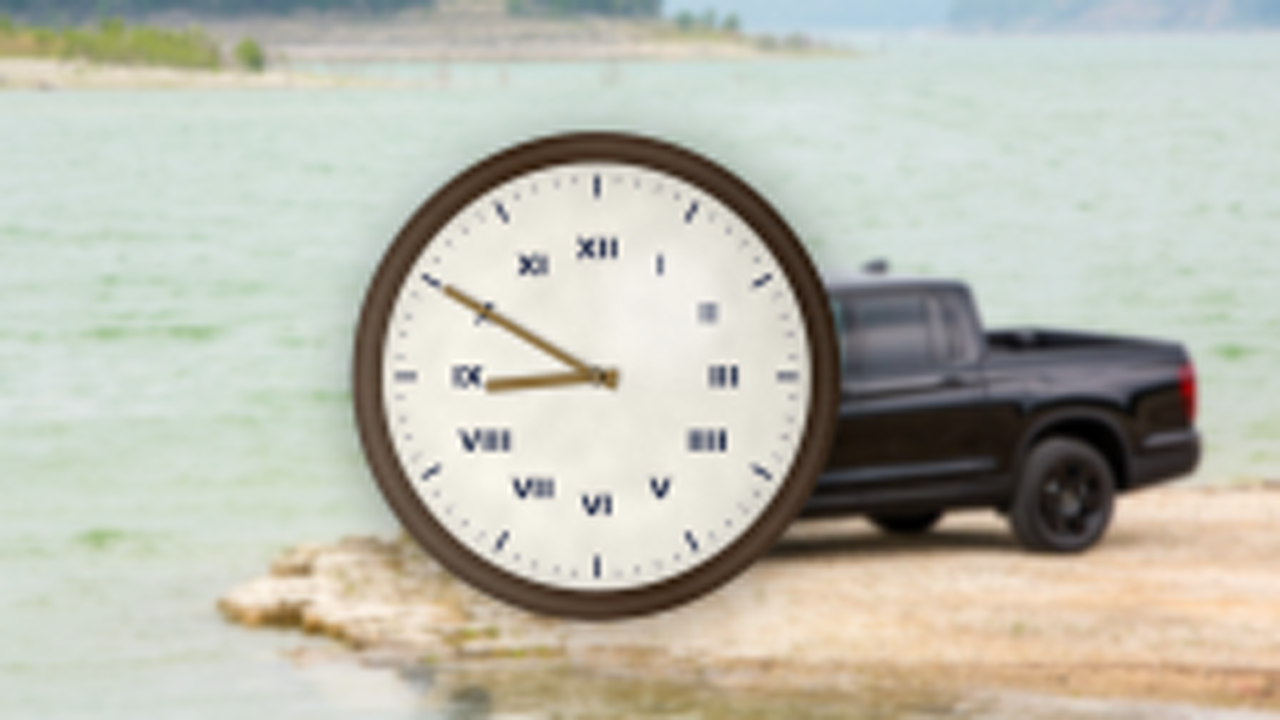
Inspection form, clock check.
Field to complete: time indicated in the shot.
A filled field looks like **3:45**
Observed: **8:50**
